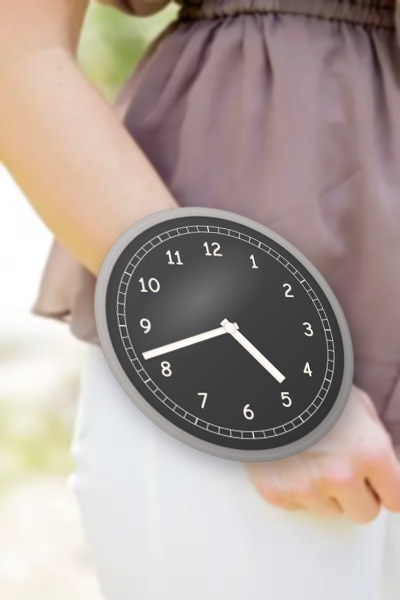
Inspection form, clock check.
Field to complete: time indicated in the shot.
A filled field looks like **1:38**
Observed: **4:42**
